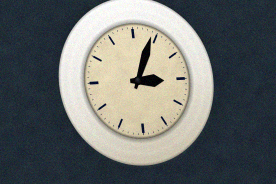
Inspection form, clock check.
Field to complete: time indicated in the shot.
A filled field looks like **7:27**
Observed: **3:04**
